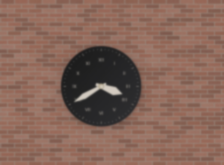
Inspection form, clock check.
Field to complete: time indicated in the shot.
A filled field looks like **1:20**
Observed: **3:40**
